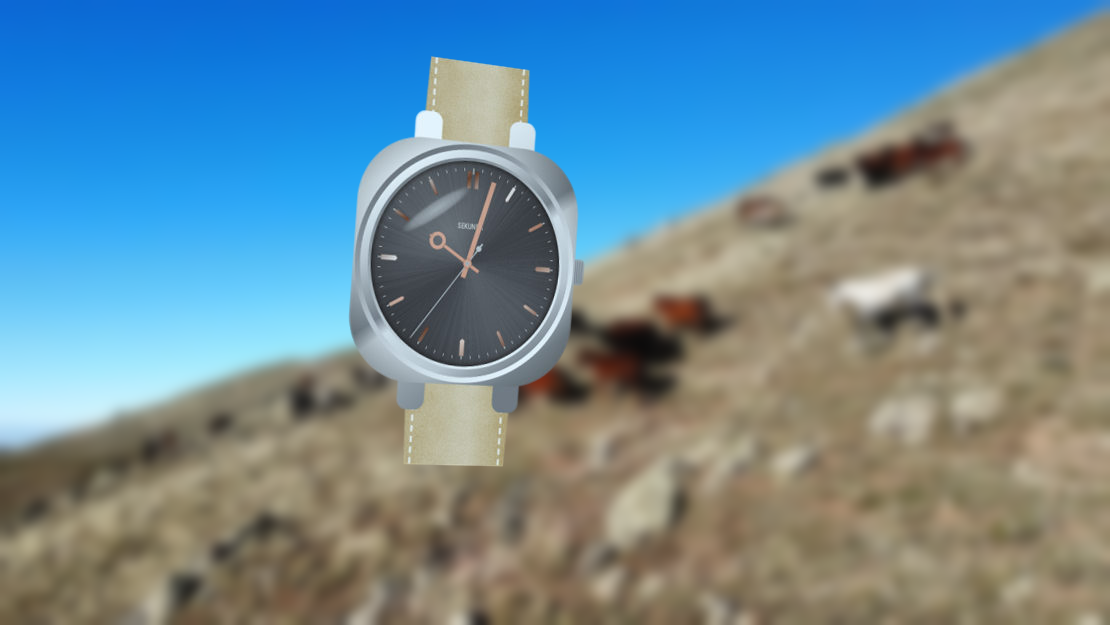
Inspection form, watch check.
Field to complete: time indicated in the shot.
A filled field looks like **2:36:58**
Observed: **10:02:36**
